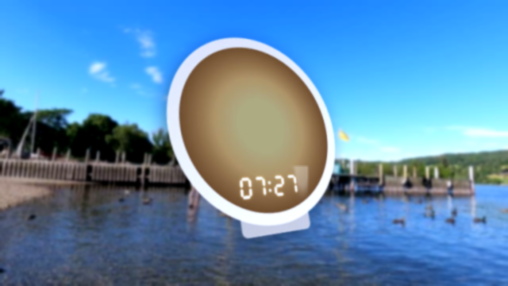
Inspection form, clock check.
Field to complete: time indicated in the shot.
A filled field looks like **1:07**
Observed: **7:27**
